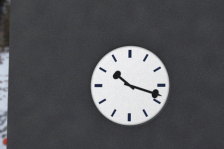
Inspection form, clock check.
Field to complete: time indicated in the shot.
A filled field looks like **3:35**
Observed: **10:18**
